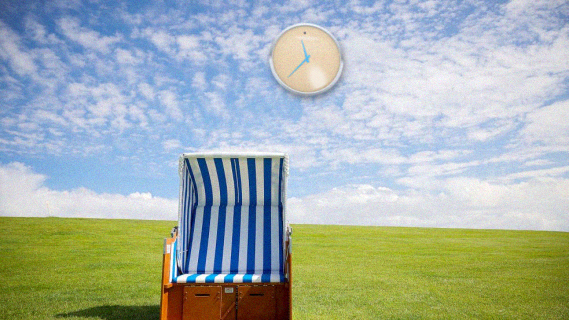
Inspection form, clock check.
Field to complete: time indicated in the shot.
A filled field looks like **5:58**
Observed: **11:38**
